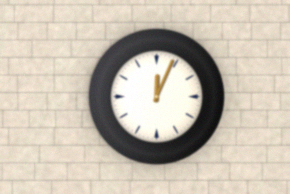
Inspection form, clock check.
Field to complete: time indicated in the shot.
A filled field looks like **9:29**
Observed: **12:04**
